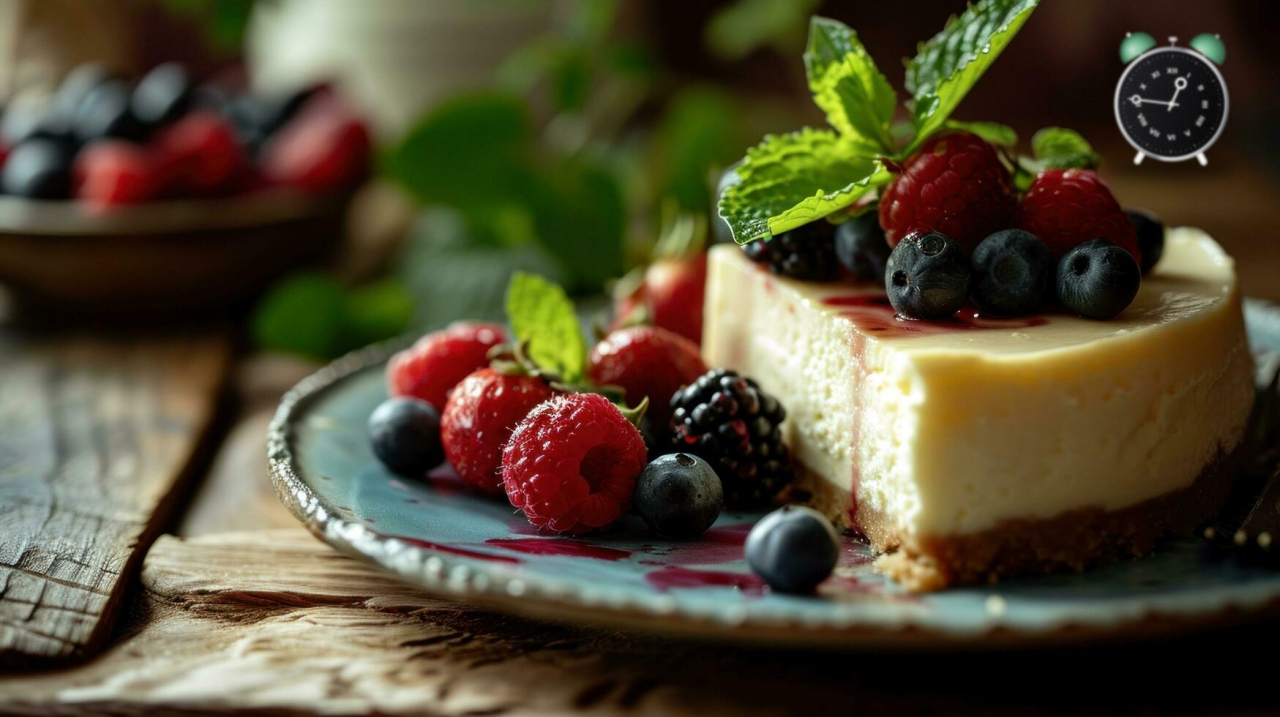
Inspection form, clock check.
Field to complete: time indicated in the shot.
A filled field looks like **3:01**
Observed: **12:46**
